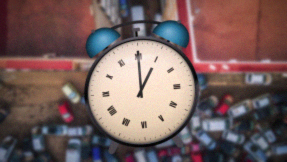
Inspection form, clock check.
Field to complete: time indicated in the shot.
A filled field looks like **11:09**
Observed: **1:00**
